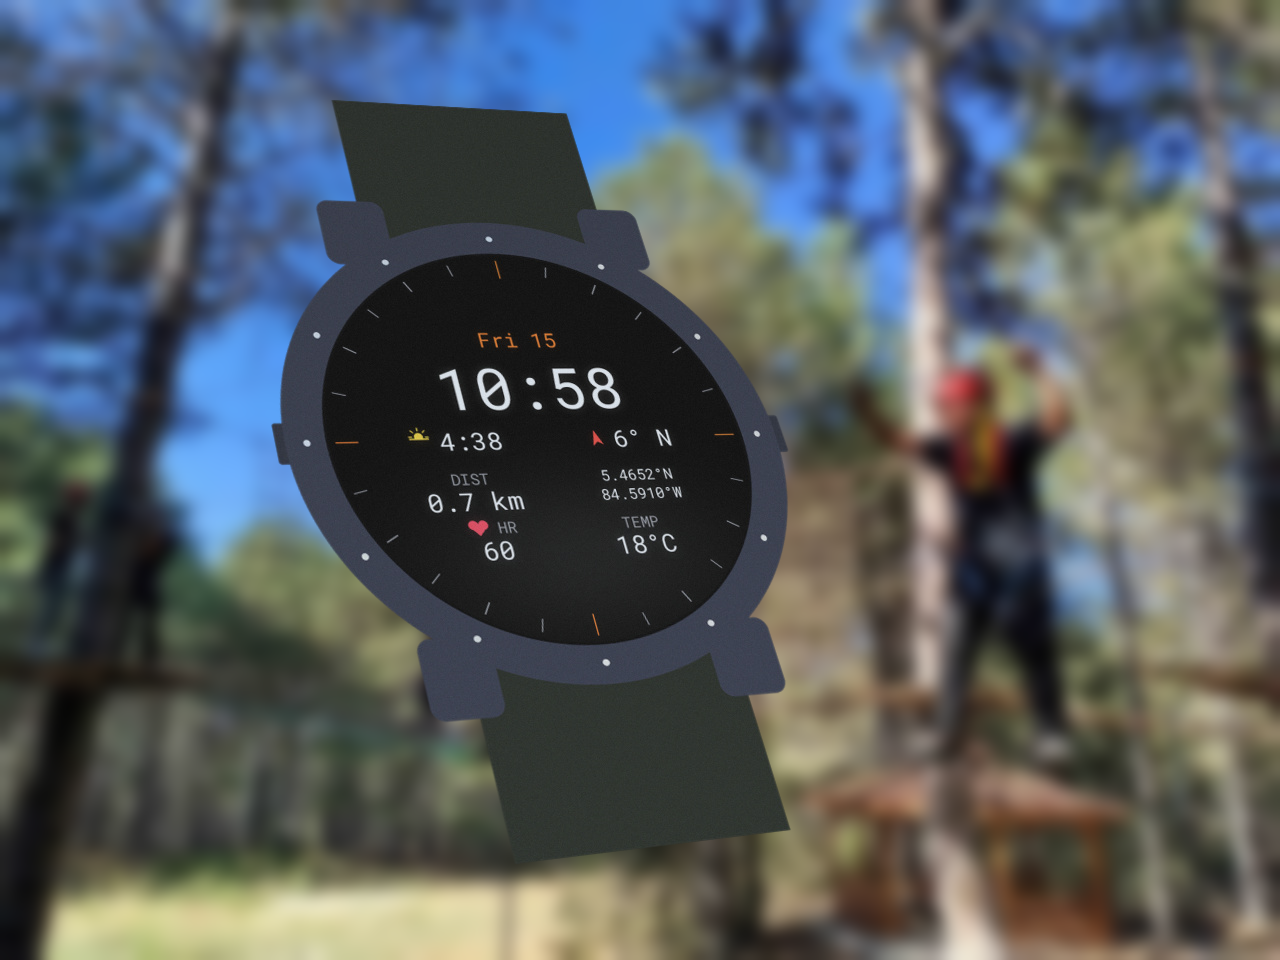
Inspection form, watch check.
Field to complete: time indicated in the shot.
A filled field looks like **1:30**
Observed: **10:58**
